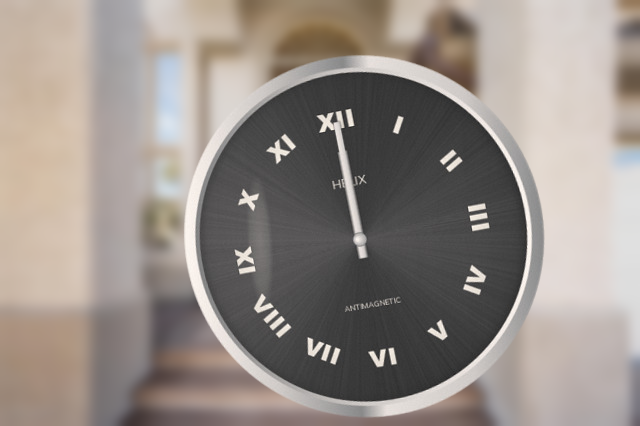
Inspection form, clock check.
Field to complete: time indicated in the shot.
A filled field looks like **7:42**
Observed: **12:00**
